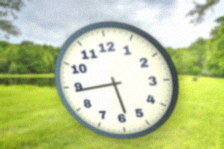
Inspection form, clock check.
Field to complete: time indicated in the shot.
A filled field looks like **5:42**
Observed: **5:44**
